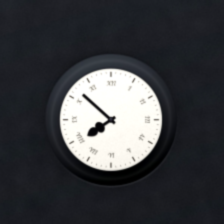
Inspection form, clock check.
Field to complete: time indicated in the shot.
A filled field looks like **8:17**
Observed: **7:52**
